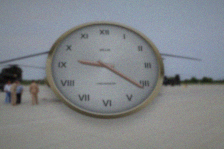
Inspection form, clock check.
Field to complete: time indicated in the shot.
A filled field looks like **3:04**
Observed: **9:21**
